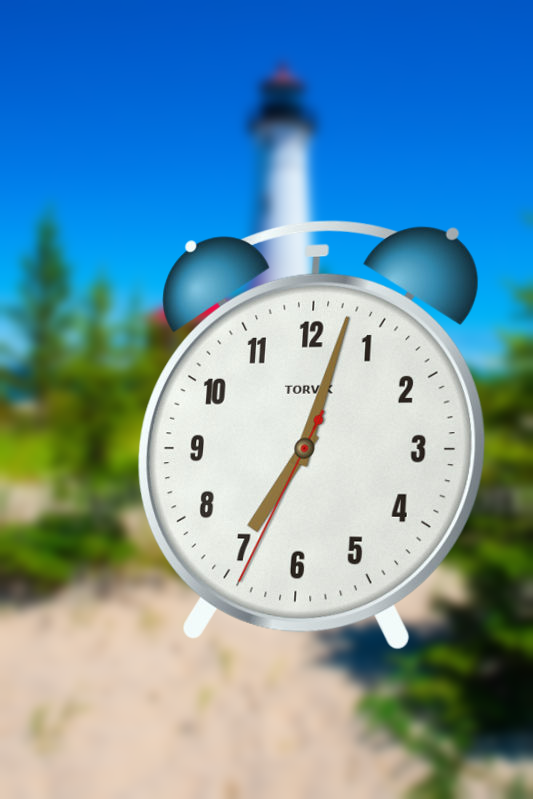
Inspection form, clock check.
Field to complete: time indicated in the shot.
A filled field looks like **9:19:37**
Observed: **7:02:34**
